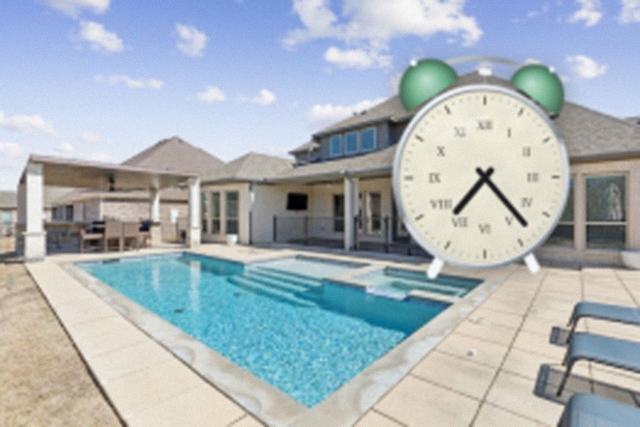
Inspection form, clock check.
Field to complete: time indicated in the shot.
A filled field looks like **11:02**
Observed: **7:23**
